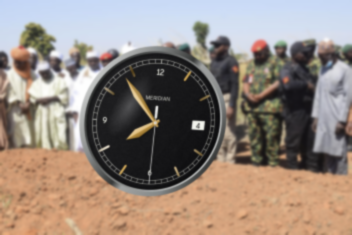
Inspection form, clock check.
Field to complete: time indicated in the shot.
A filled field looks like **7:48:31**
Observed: **7:53:30**
